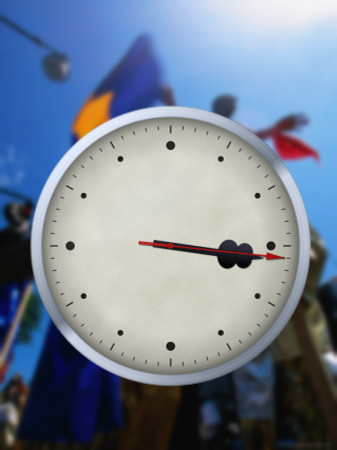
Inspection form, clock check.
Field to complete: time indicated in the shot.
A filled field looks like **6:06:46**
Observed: **3:16:16**
